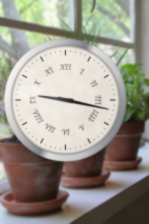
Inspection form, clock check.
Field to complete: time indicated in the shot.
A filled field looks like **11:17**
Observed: **9:17**
